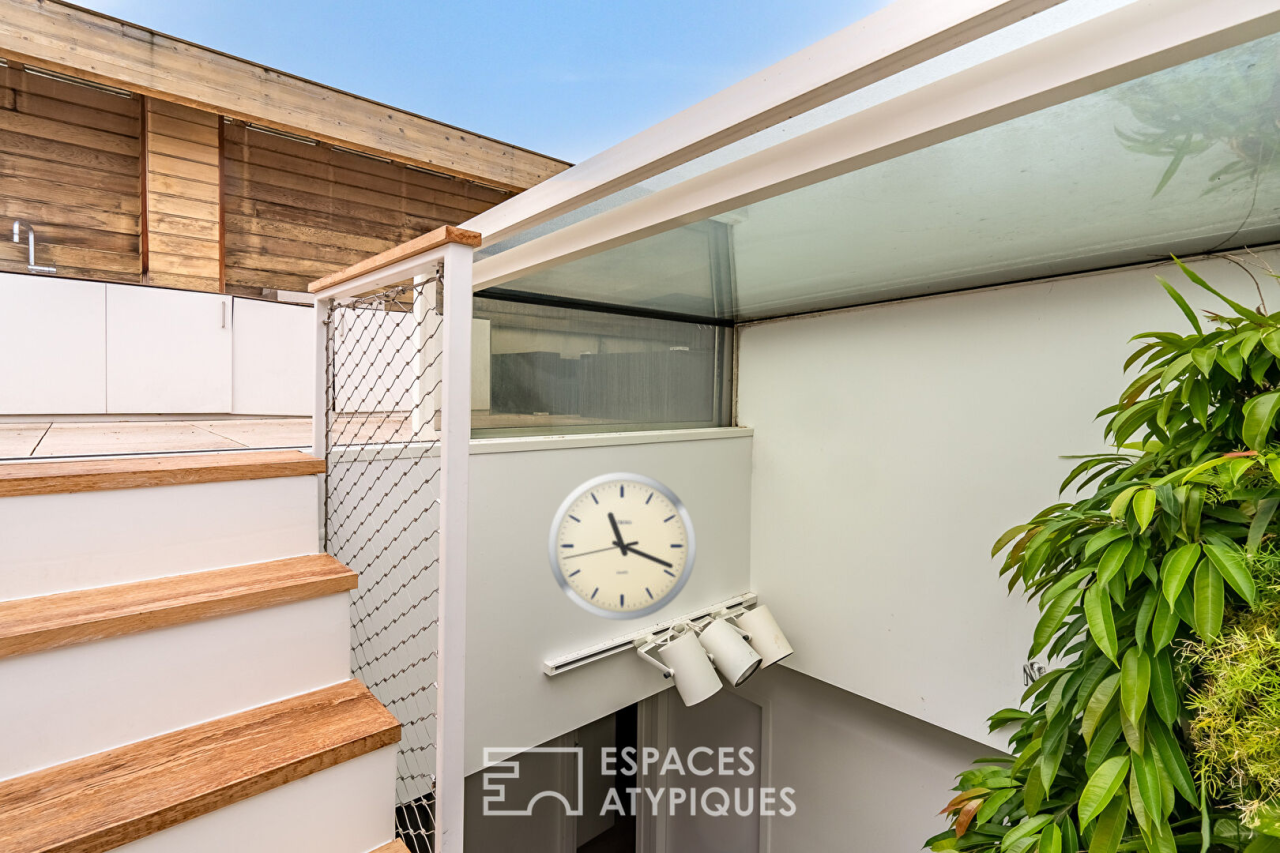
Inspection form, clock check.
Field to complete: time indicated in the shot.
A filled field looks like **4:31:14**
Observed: **11:18:43**
